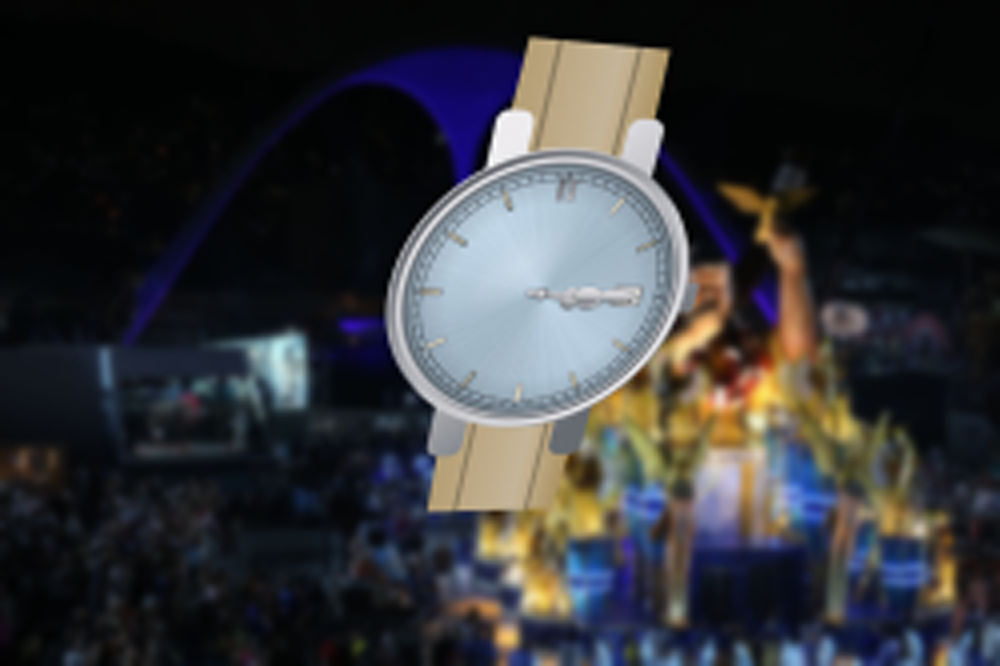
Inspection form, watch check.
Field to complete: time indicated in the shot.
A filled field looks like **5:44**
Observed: **3:15**
